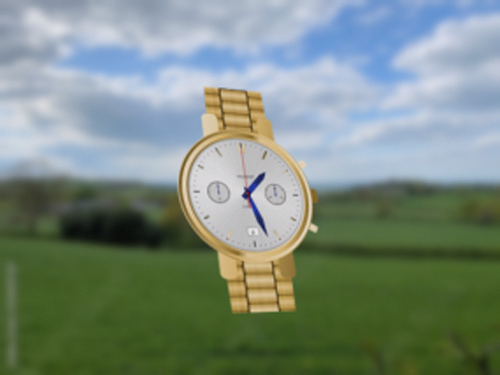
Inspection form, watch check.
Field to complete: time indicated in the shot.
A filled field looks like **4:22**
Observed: **1:27**
